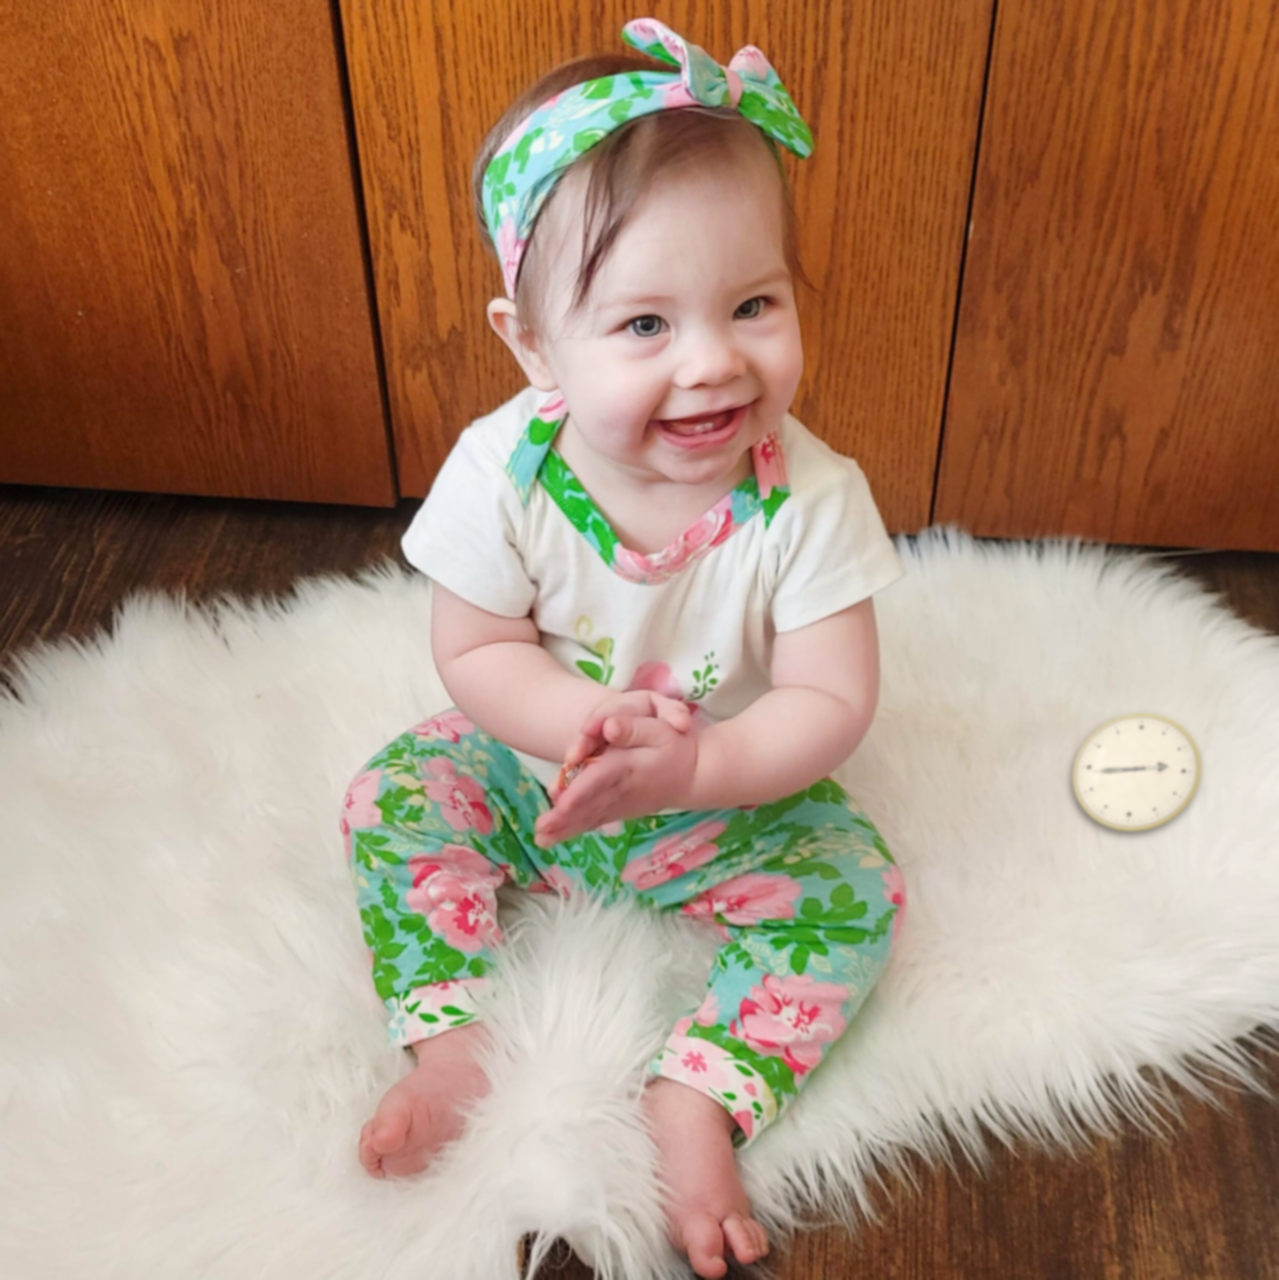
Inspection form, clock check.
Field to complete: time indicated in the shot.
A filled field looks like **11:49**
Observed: **2:44**
